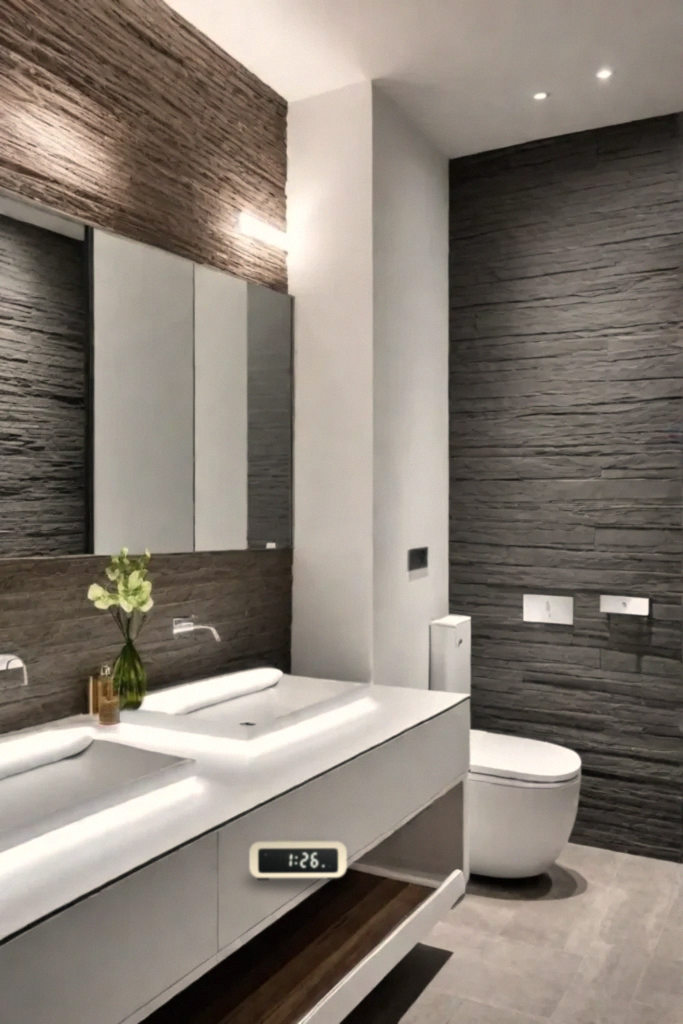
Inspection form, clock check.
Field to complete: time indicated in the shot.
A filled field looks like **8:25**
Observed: **1:26**
